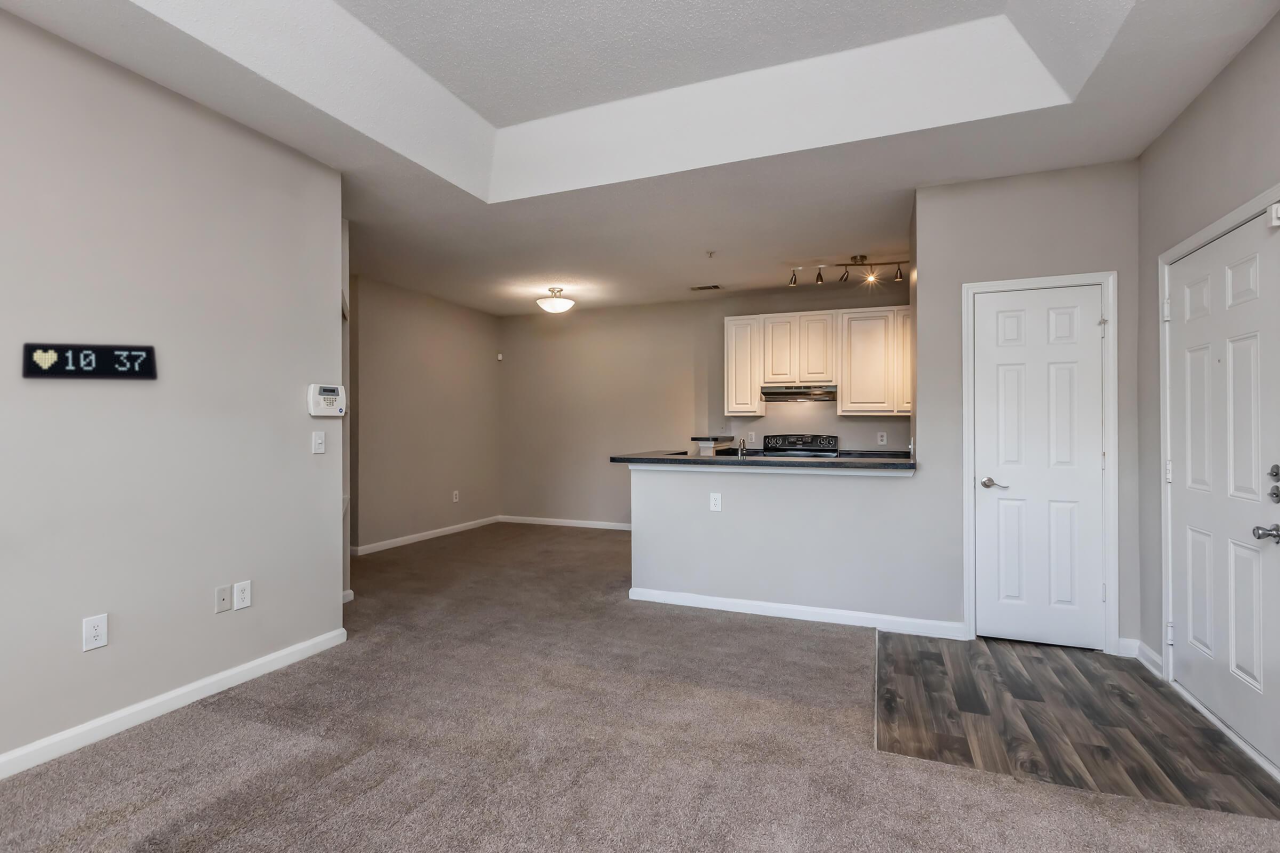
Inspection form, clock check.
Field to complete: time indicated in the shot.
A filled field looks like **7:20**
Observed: **10:37**
